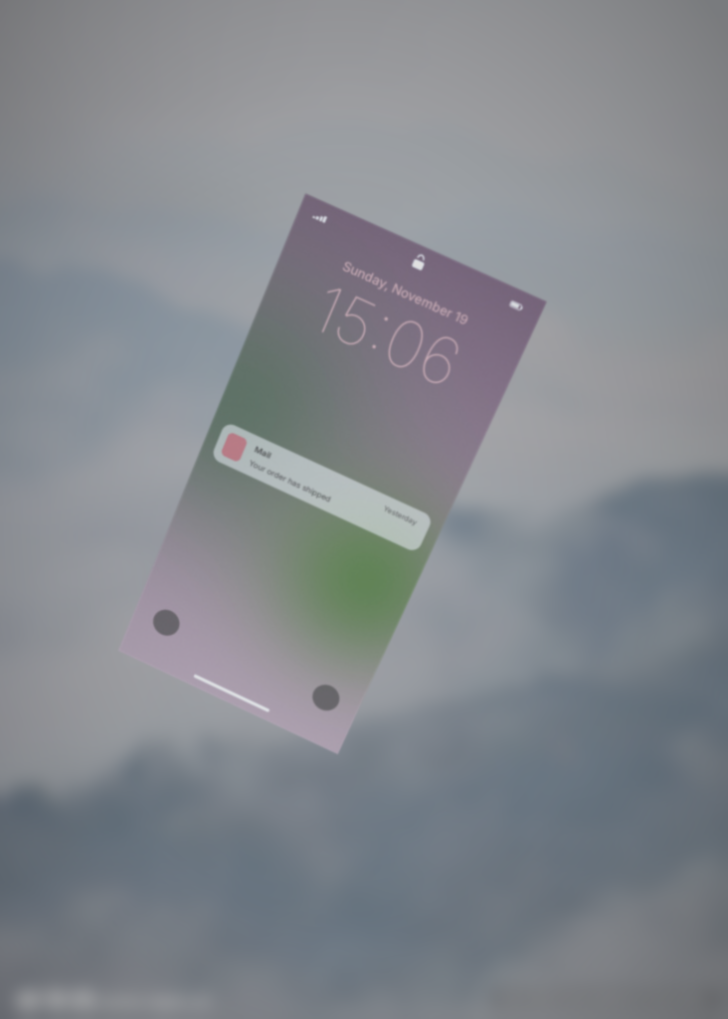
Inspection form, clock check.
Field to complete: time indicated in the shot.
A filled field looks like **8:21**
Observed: **15:06**
